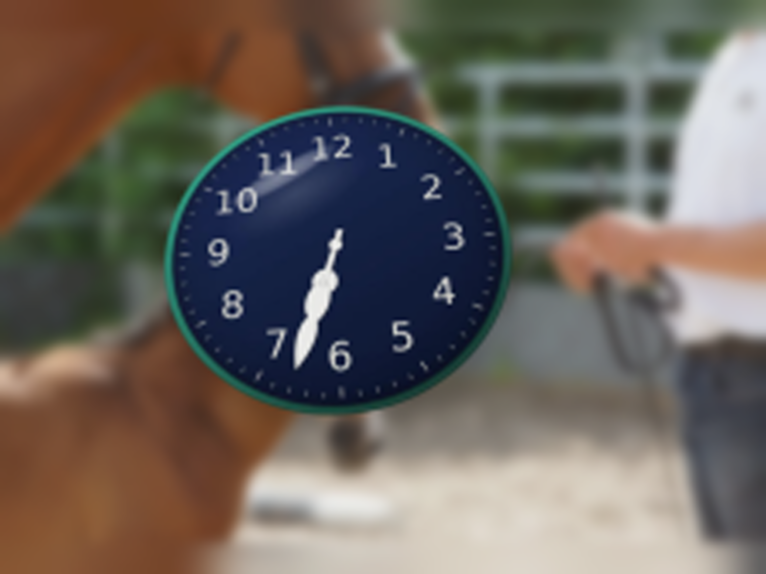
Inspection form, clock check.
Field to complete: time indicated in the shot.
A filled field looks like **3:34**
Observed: **6:33**
